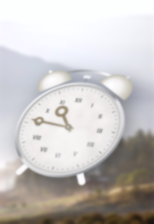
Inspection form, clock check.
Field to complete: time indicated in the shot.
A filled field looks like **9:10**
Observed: **10:46**
